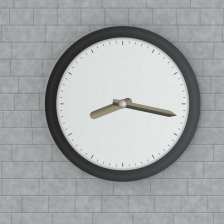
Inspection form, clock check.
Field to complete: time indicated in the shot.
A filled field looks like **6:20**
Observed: **8:17**
